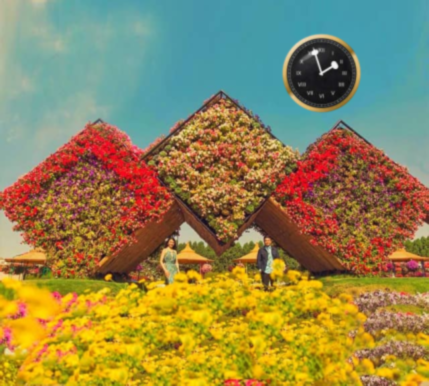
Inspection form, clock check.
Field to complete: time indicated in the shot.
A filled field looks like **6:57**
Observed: **1:57**
